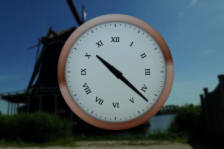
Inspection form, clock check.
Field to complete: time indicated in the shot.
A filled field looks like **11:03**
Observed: **10:22**
